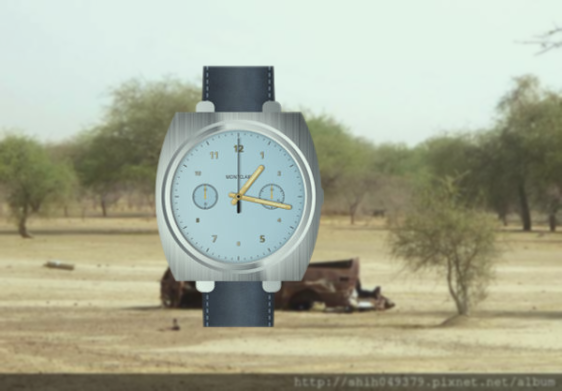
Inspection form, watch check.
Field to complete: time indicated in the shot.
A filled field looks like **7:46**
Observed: **1:17**
